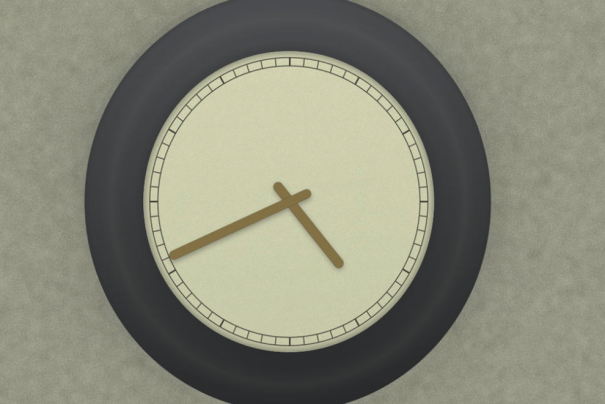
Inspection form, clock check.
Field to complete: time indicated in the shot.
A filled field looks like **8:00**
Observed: **4:41**
